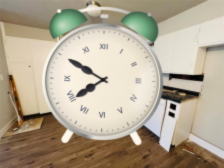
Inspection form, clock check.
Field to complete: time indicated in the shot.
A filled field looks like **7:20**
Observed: **7:50**
